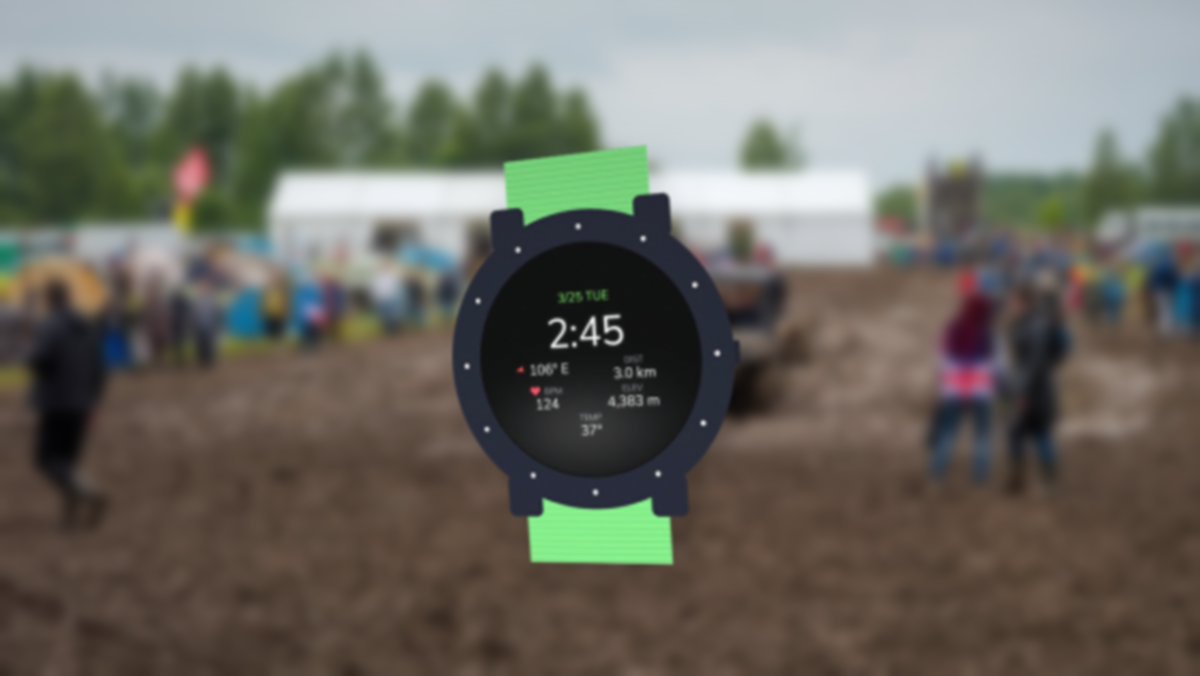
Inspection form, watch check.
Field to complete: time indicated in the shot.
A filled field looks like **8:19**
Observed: **2:45**
